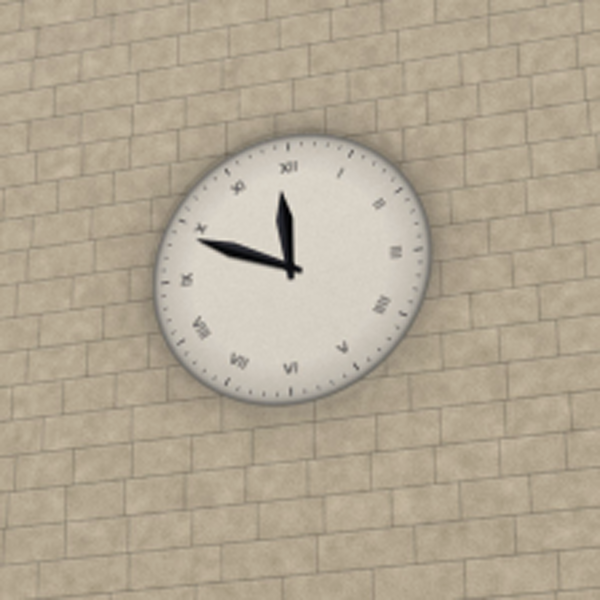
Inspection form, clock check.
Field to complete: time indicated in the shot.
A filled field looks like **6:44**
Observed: **11:49**
